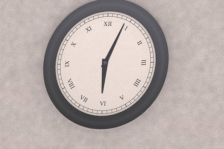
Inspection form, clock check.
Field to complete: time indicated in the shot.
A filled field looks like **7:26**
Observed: **6:04**
